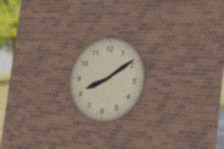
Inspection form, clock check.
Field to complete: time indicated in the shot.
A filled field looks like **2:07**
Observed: **8:09**
